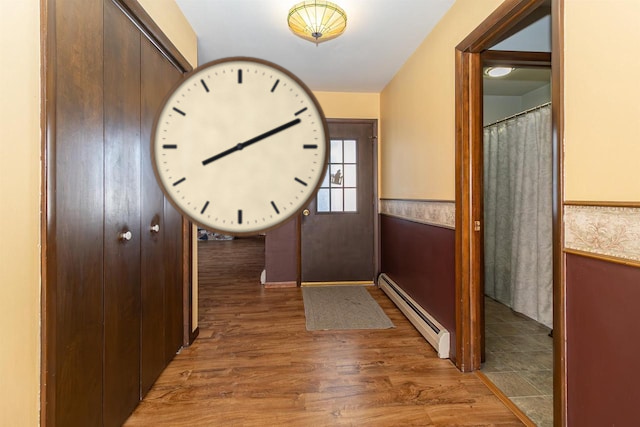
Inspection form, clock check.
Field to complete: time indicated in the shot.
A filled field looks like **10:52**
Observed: **8:11**
